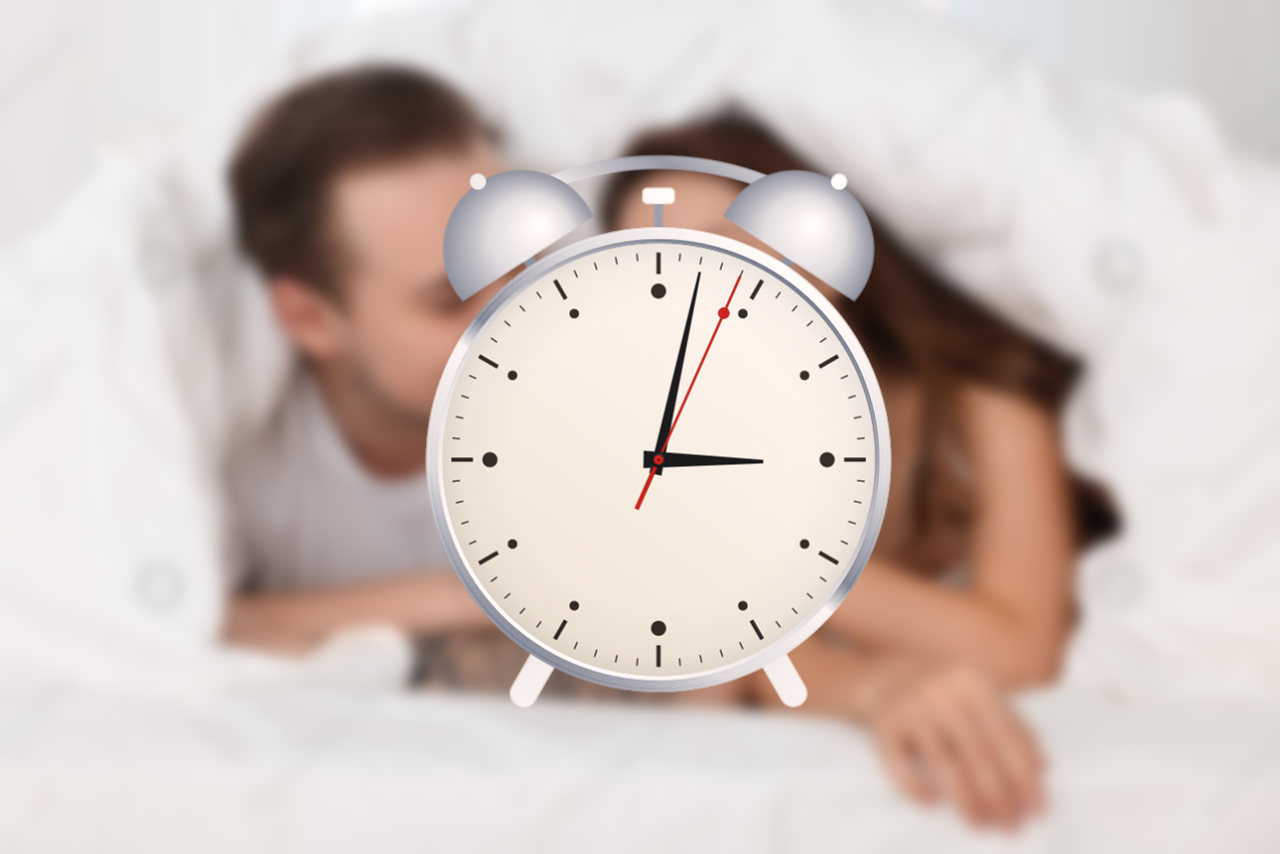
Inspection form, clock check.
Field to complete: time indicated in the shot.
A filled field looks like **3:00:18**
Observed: **3:02:04**
